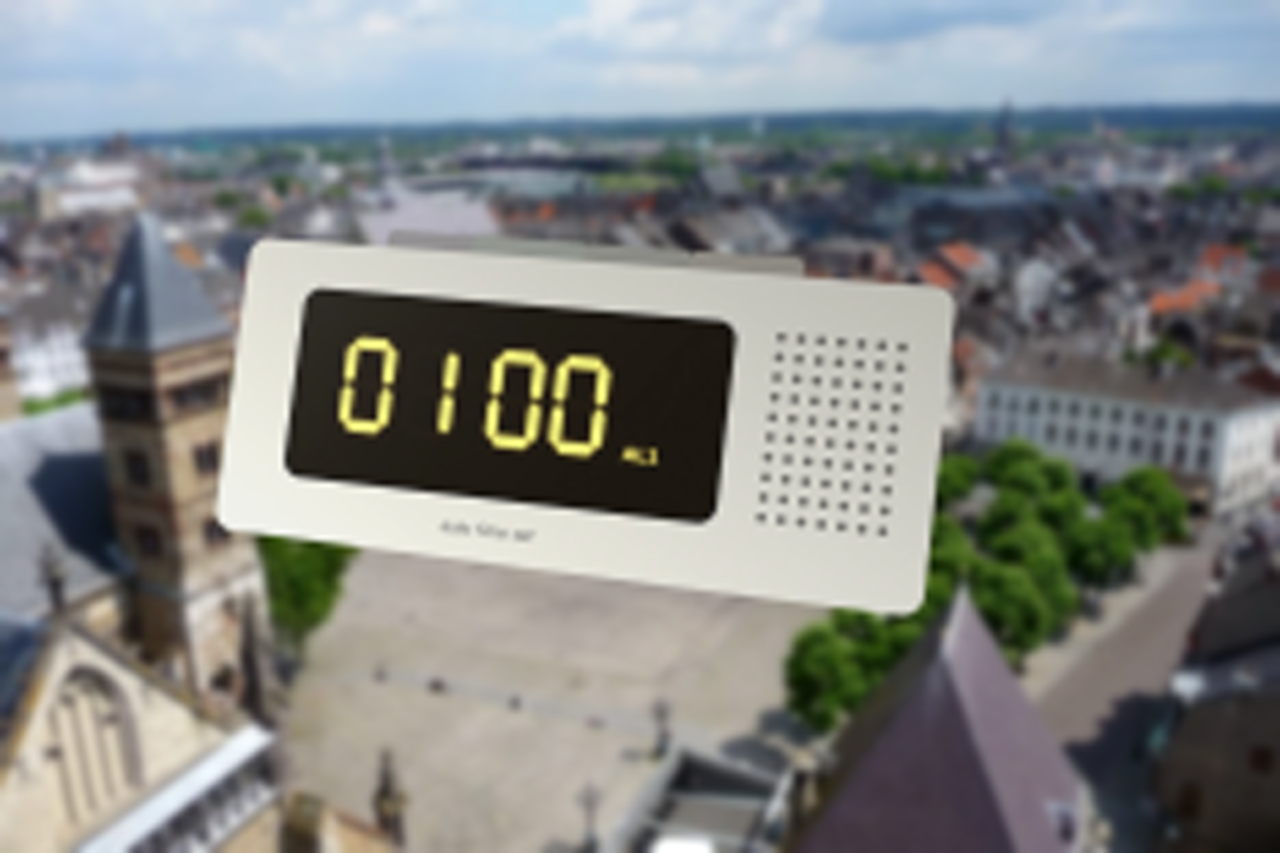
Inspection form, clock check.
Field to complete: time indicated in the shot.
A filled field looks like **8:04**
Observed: **1:00**
